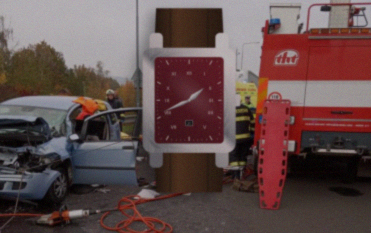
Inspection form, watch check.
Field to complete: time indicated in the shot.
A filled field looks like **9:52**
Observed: **1:41**
